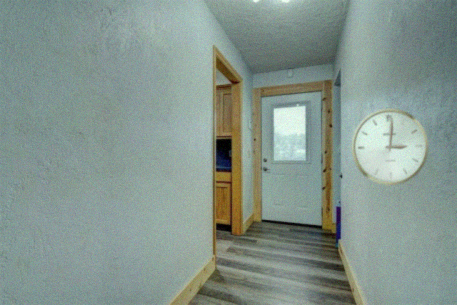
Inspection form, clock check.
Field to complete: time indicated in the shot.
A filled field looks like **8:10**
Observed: **3:01**
